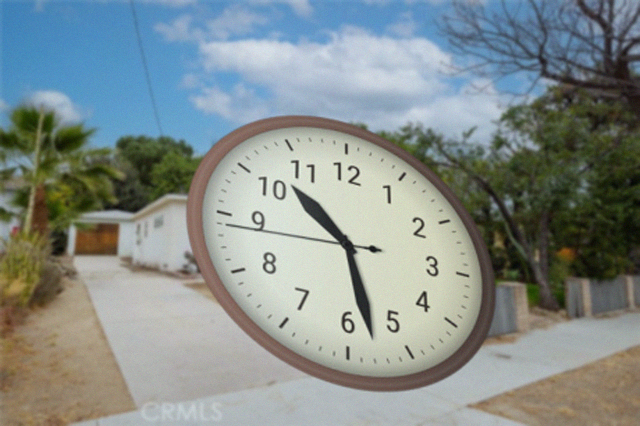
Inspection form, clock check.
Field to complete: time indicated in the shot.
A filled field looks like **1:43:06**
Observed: **10:27:44**
